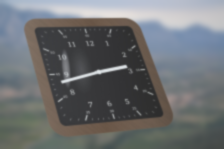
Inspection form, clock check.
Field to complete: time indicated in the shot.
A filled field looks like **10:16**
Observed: **2:43**
